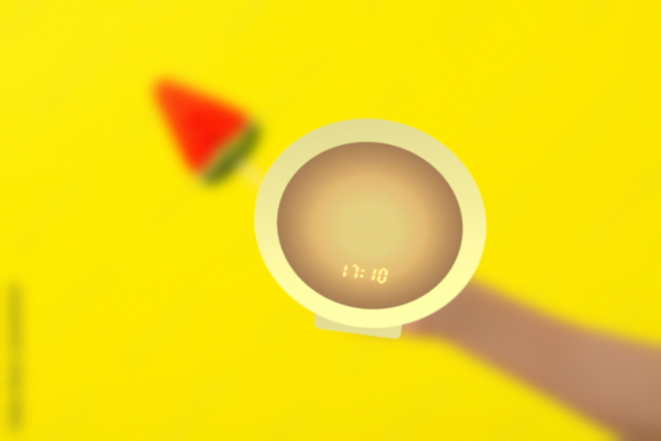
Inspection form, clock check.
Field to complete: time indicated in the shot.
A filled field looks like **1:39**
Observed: **17:10**
